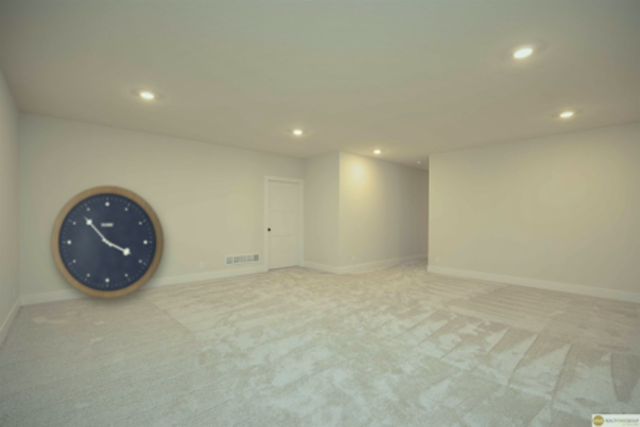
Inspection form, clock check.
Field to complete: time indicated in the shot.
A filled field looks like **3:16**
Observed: **3:53**
